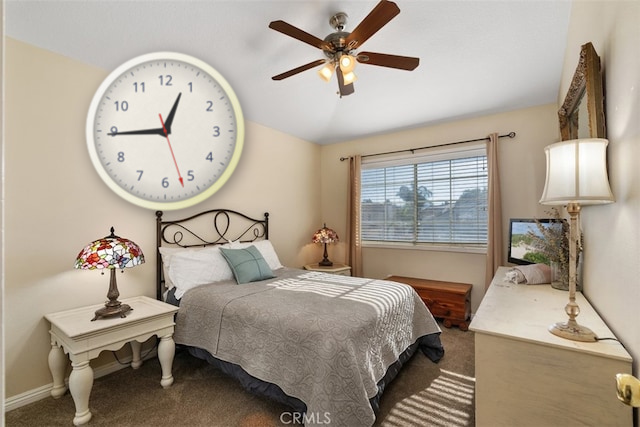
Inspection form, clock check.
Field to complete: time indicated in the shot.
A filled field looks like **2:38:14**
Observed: **12:44:27**
